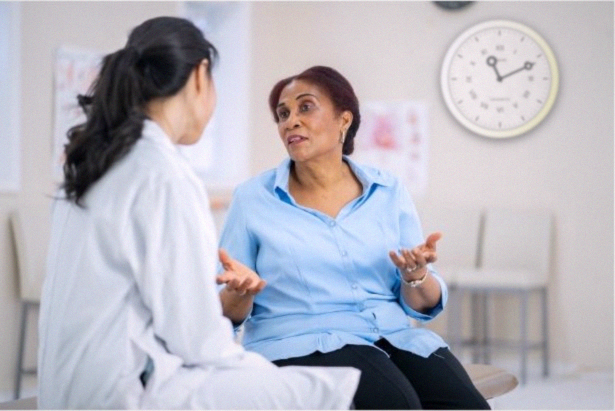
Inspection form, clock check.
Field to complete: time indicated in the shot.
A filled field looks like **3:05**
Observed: **11:11**
